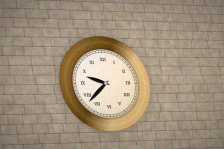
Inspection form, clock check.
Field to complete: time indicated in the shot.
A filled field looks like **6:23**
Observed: **9:38**
